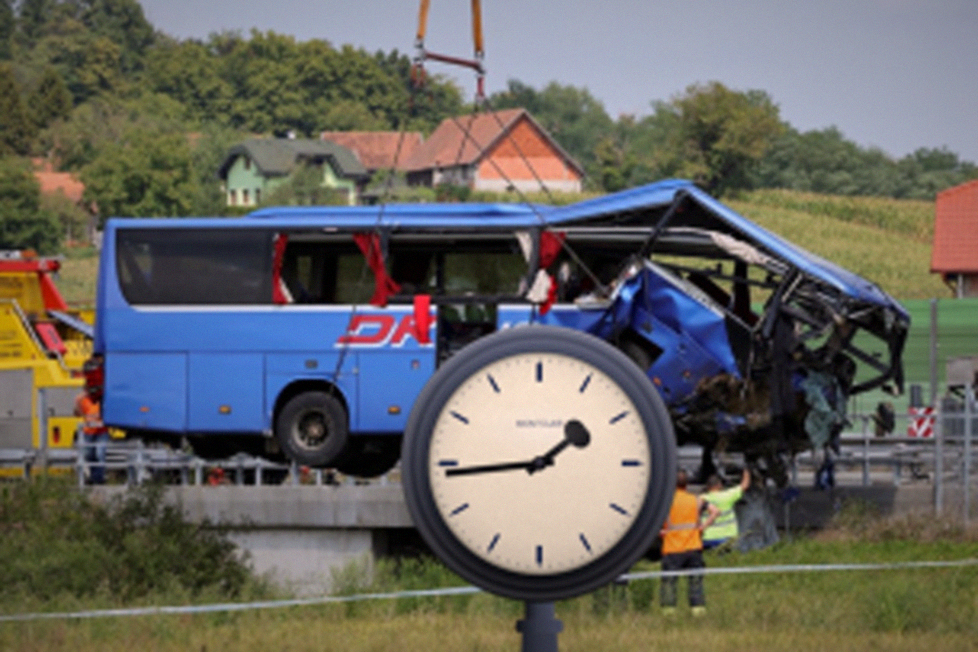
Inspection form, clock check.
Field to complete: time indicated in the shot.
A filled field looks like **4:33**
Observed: **1:44**
